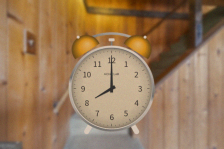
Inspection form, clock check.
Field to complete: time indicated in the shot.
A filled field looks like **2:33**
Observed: **8:00**
